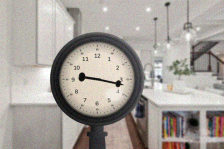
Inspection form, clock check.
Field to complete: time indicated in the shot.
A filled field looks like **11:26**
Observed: **9:17**
